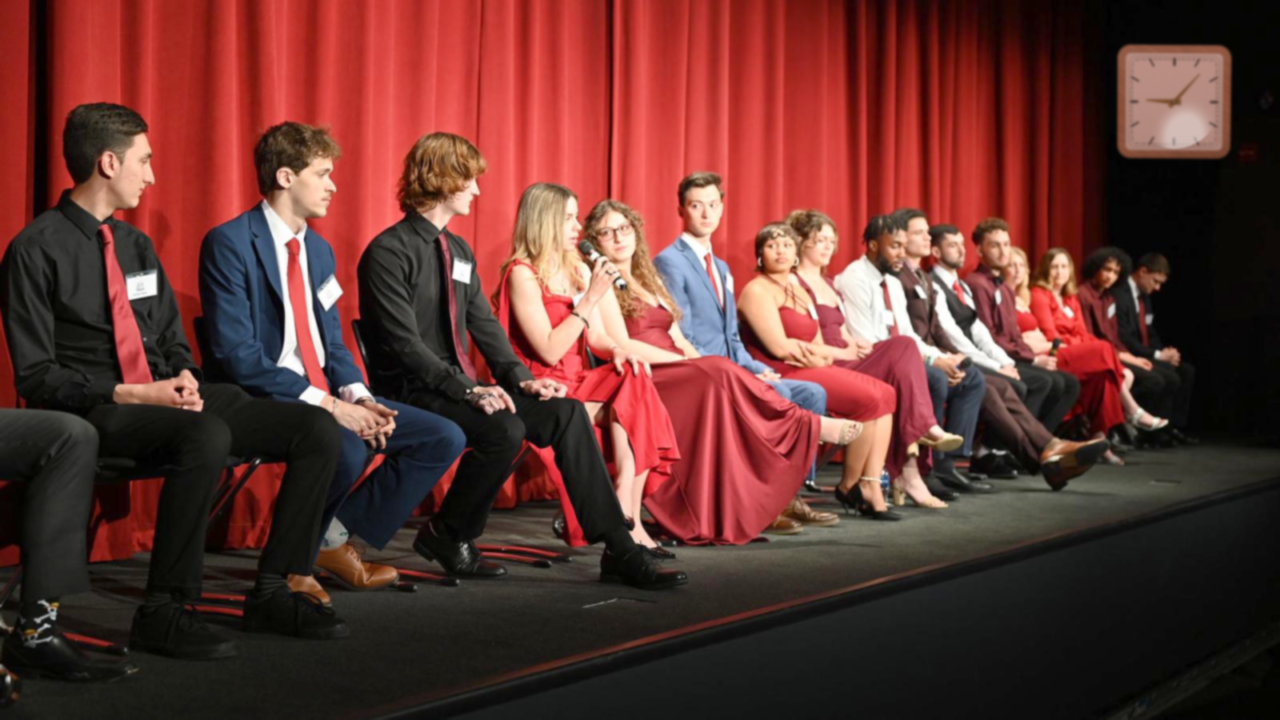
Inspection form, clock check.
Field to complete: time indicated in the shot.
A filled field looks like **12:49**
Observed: **9:07**
